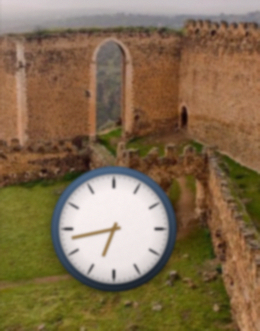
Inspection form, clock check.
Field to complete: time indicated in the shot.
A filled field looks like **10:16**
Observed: **6:43**
